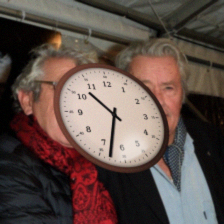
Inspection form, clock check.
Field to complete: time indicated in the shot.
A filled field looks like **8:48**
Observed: **10:33**
